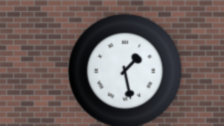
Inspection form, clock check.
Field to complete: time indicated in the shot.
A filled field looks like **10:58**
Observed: **1:28**
